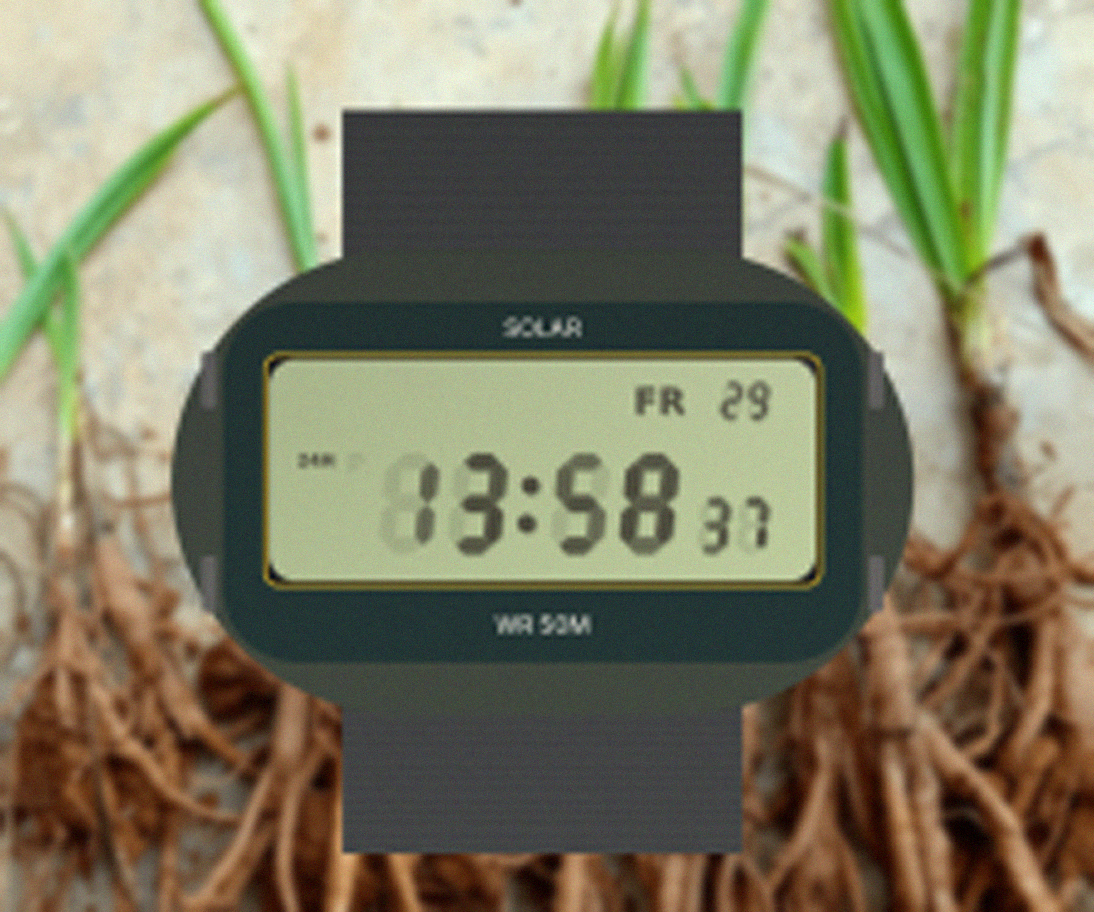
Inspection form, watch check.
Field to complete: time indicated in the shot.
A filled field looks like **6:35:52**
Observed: **13:58:37**
